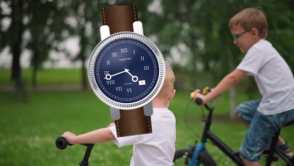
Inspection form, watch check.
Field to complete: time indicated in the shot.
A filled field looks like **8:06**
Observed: **4:43**
